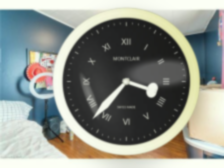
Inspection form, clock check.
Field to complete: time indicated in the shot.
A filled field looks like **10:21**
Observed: **3:37**
